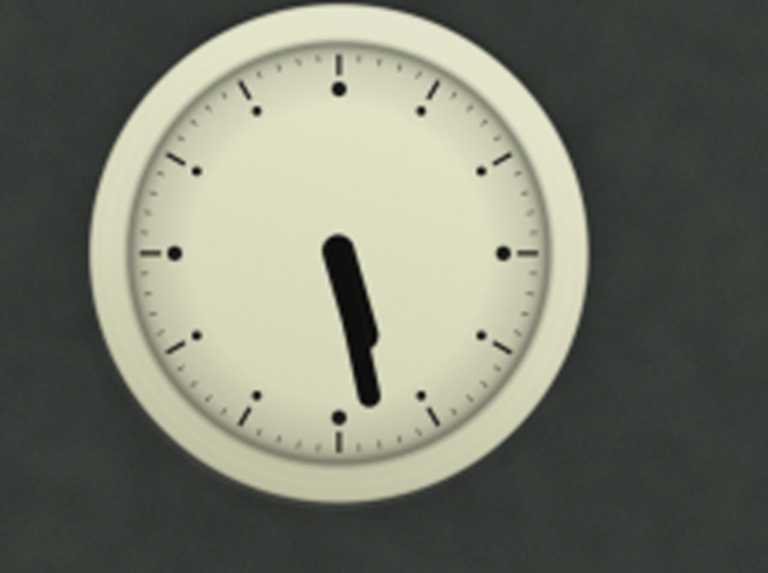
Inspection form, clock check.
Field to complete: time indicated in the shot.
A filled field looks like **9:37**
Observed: **5:28**
